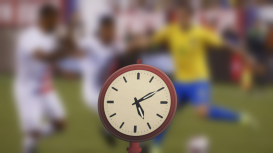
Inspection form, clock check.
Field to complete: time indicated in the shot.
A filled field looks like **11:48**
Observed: **5:10**
